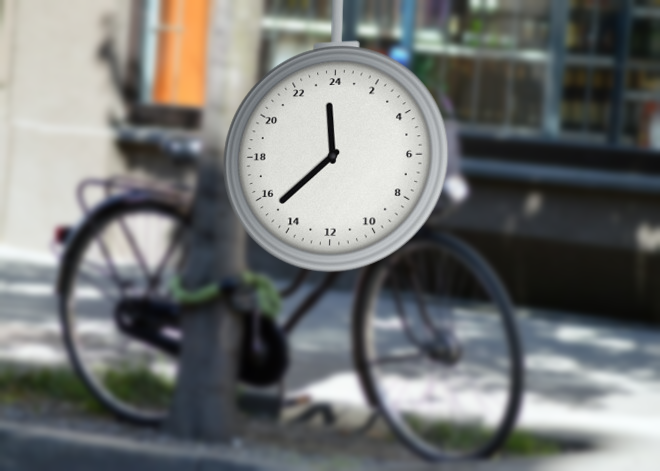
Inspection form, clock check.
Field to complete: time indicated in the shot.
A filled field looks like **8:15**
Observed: **23:38**
